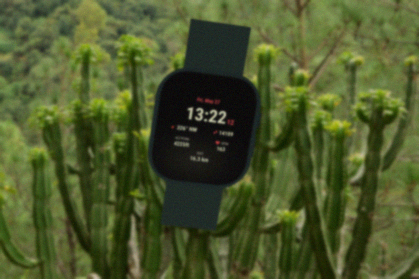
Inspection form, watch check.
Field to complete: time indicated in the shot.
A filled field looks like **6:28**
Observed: **13:22**
